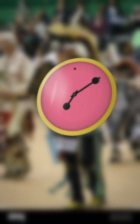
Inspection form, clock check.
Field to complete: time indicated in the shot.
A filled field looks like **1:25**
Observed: **7:10**
